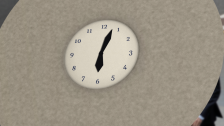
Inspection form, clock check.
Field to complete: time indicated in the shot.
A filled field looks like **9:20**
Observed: **6:03**
